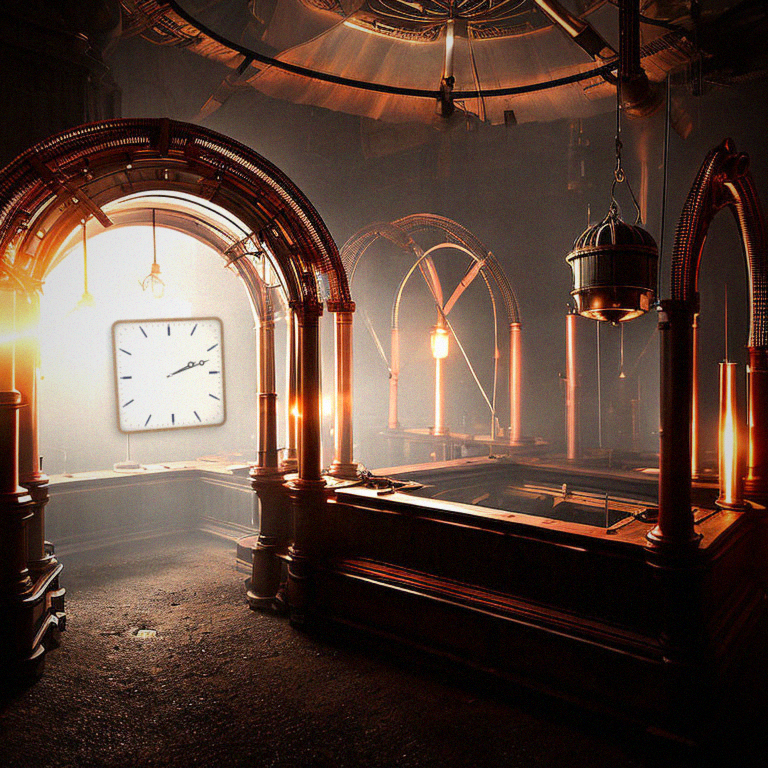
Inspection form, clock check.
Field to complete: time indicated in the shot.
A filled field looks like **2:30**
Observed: **2:12**
